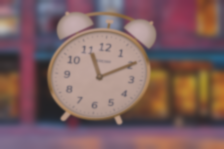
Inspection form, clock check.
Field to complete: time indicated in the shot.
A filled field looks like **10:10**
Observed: **11:10**
